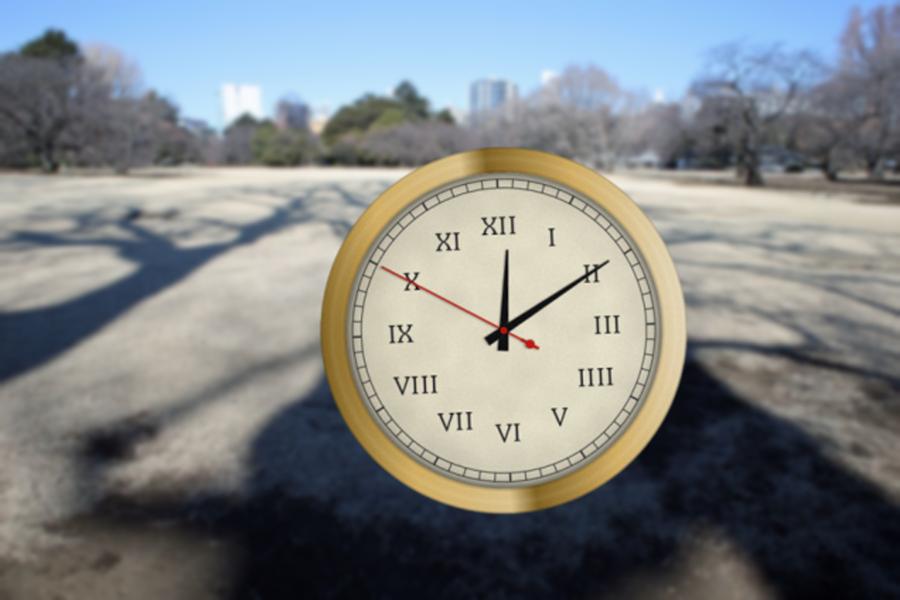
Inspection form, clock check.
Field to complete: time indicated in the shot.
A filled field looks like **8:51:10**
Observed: **12:09:50**
